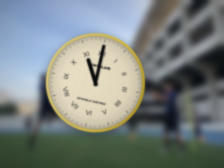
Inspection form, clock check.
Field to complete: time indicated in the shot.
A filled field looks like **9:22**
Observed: **11:00**
